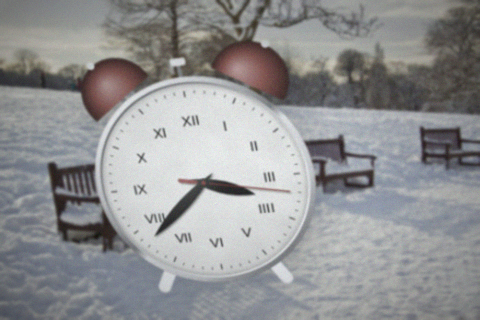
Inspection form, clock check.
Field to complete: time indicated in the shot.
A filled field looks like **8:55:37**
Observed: **3:38:17**
